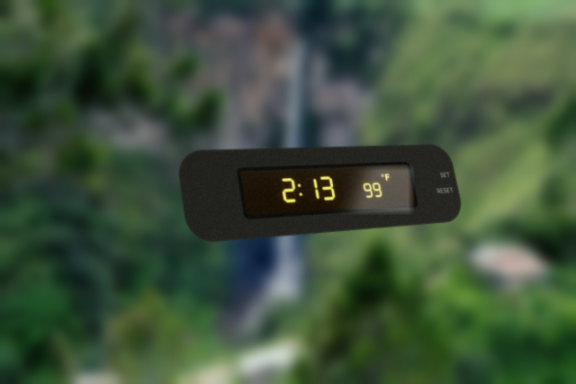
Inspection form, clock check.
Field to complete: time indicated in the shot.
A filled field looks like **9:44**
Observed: **2:13**
